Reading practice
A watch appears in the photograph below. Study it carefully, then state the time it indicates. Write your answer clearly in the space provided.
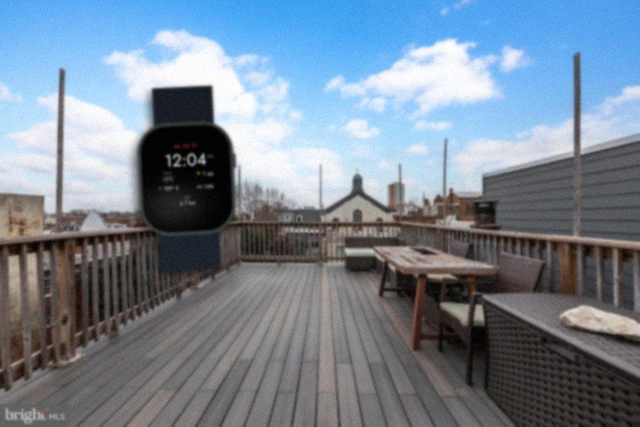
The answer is 12:04
